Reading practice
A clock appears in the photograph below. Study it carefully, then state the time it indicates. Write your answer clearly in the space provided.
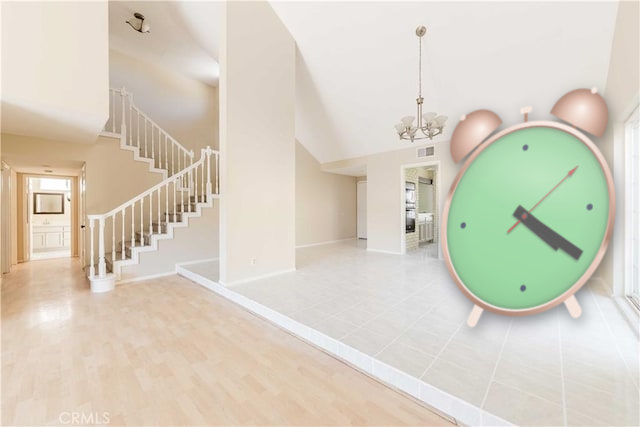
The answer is 4:21:09
